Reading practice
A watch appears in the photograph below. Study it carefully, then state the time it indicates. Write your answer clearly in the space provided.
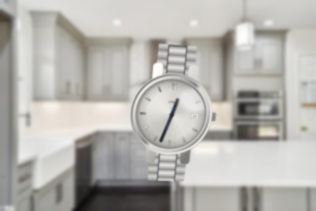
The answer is 12:33
